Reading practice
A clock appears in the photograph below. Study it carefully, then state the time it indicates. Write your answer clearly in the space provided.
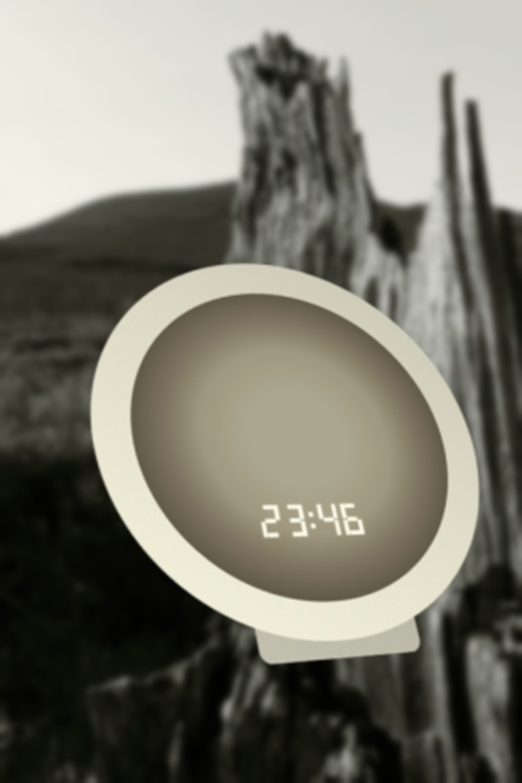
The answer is 23:46
